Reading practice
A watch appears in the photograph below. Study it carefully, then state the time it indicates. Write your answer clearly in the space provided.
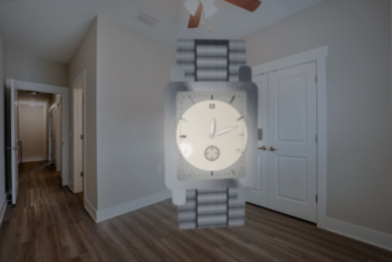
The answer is 12:12
